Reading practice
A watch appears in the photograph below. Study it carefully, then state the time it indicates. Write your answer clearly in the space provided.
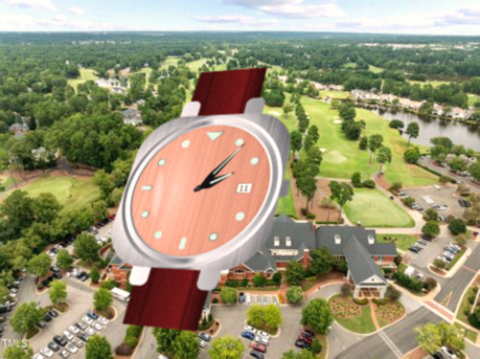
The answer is 2:06
